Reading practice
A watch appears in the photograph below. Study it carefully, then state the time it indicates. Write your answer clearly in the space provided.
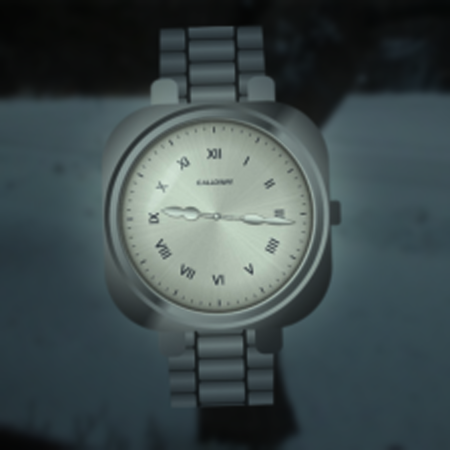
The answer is 9:16
